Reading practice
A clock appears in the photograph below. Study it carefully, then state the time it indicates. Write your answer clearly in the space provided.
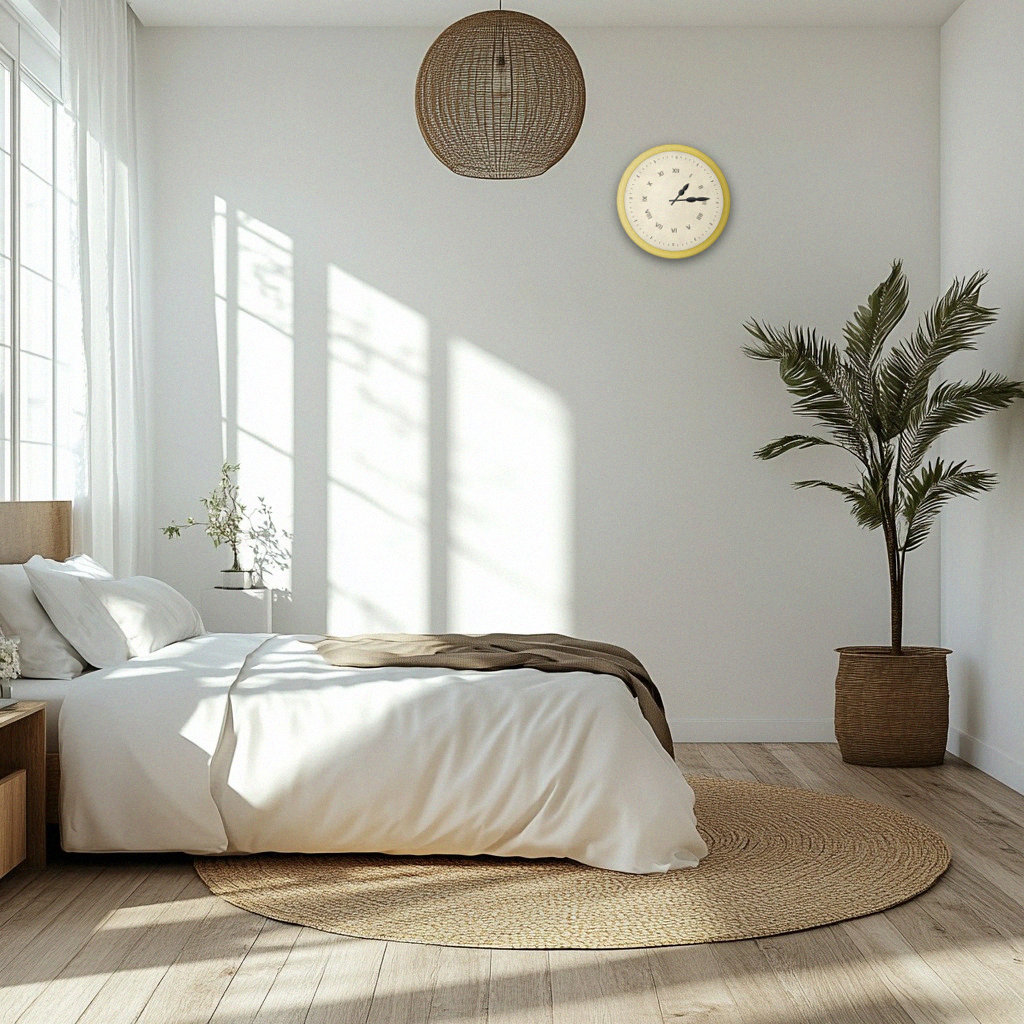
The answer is 1:14
